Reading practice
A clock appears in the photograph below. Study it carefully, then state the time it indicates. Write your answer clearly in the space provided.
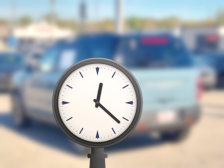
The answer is 12:22
